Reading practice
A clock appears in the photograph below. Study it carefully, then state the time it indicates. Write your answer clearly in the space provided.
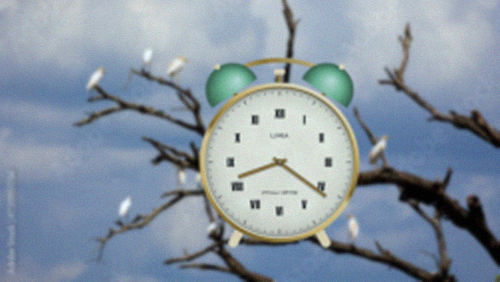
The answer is 8:21
